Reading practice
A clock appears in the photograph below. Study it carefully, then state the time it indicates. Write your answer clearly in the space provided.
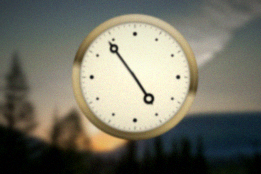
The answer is 4:54
